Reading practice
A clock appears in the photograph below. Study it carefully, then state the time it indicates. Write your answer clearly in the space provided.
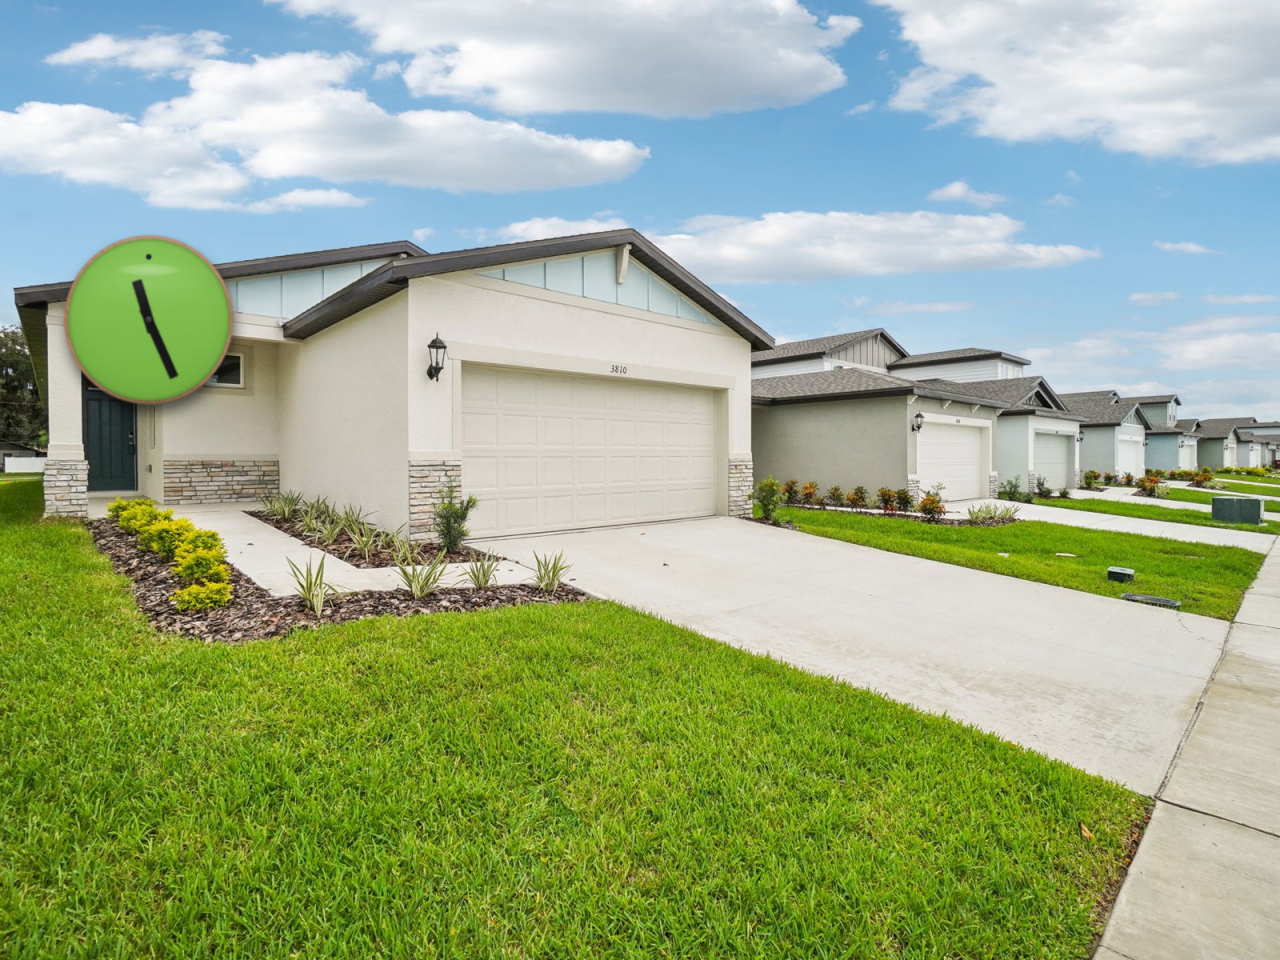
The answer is 11:26
